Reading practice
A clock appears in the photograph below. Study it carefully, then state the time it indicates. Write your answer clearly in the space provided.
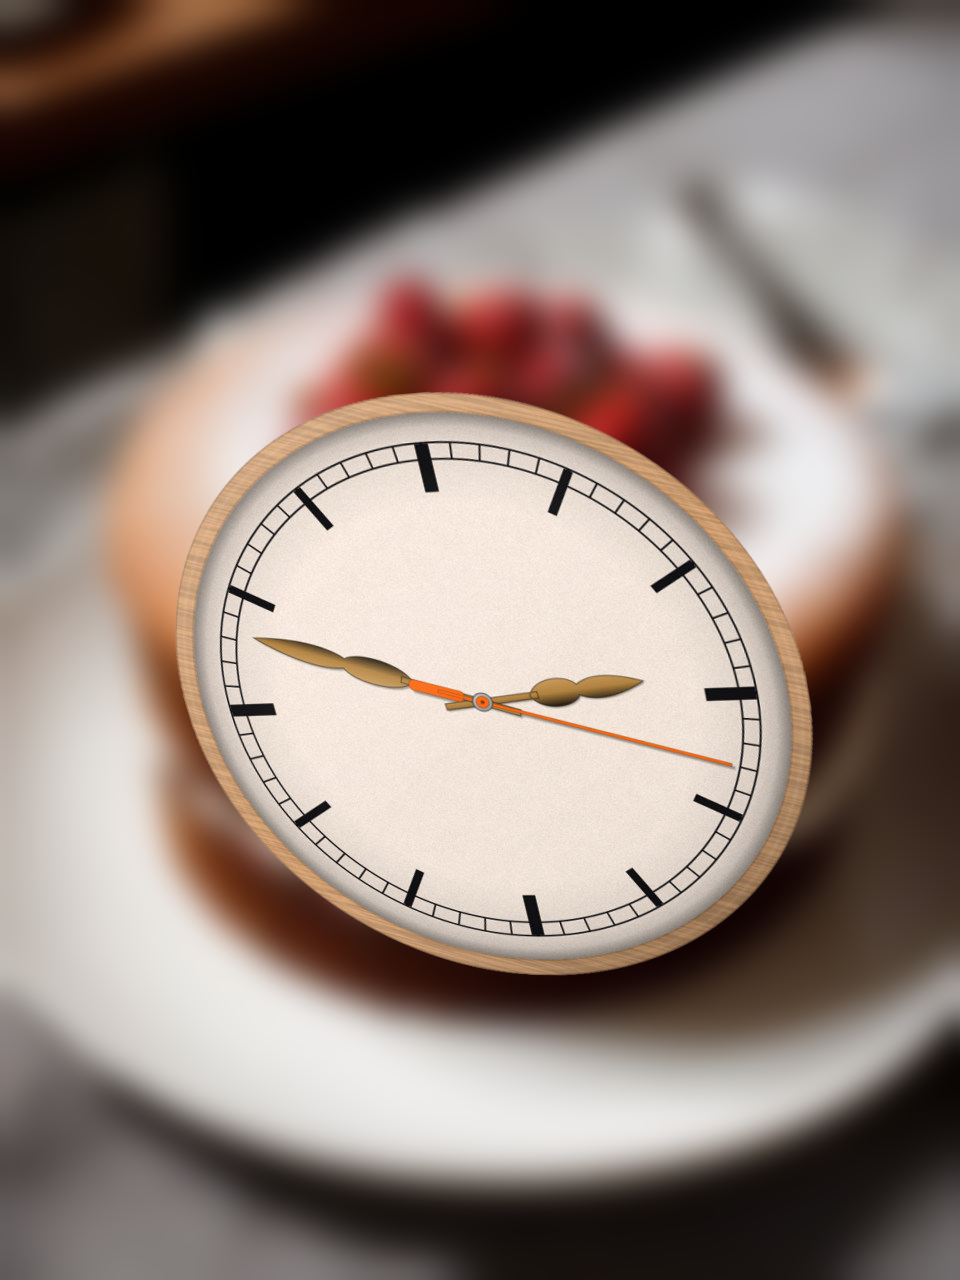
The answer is 2:48:18
